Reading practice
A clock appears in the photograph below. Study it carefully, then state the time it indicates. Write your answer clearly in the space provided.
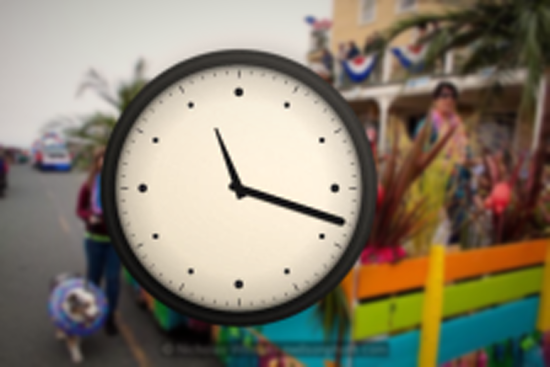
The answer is 11:18
